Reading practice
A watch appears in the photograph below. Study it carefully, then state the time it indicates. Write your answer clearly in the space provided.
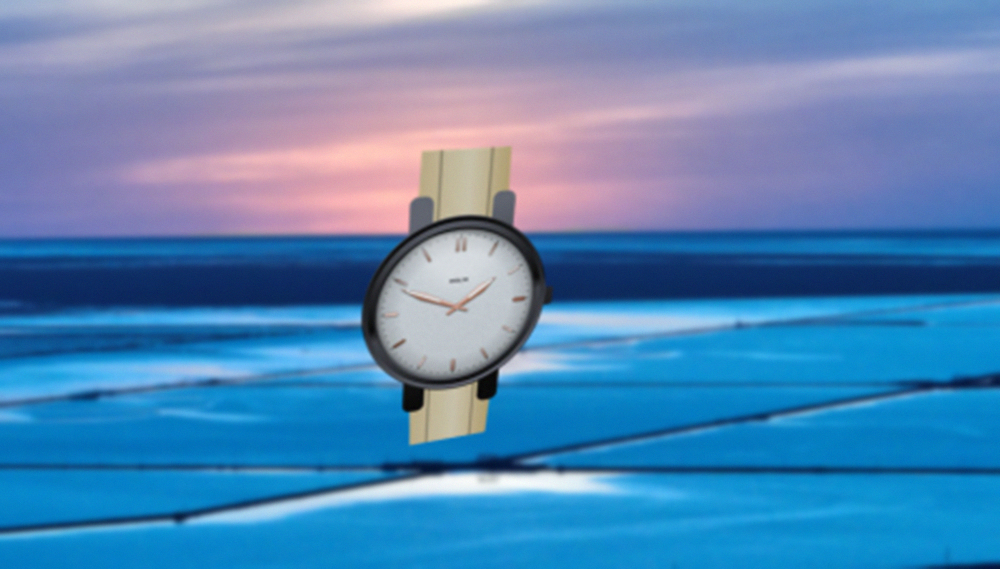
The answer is 1:49
